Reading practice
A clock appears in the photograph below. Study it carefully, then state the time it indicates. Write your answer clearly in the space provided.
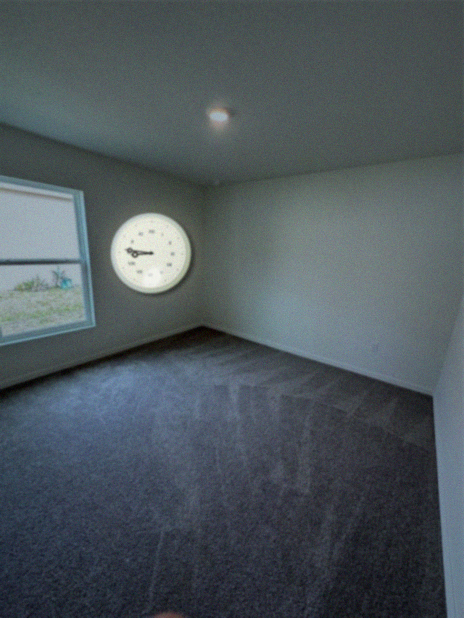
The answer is 8:46
